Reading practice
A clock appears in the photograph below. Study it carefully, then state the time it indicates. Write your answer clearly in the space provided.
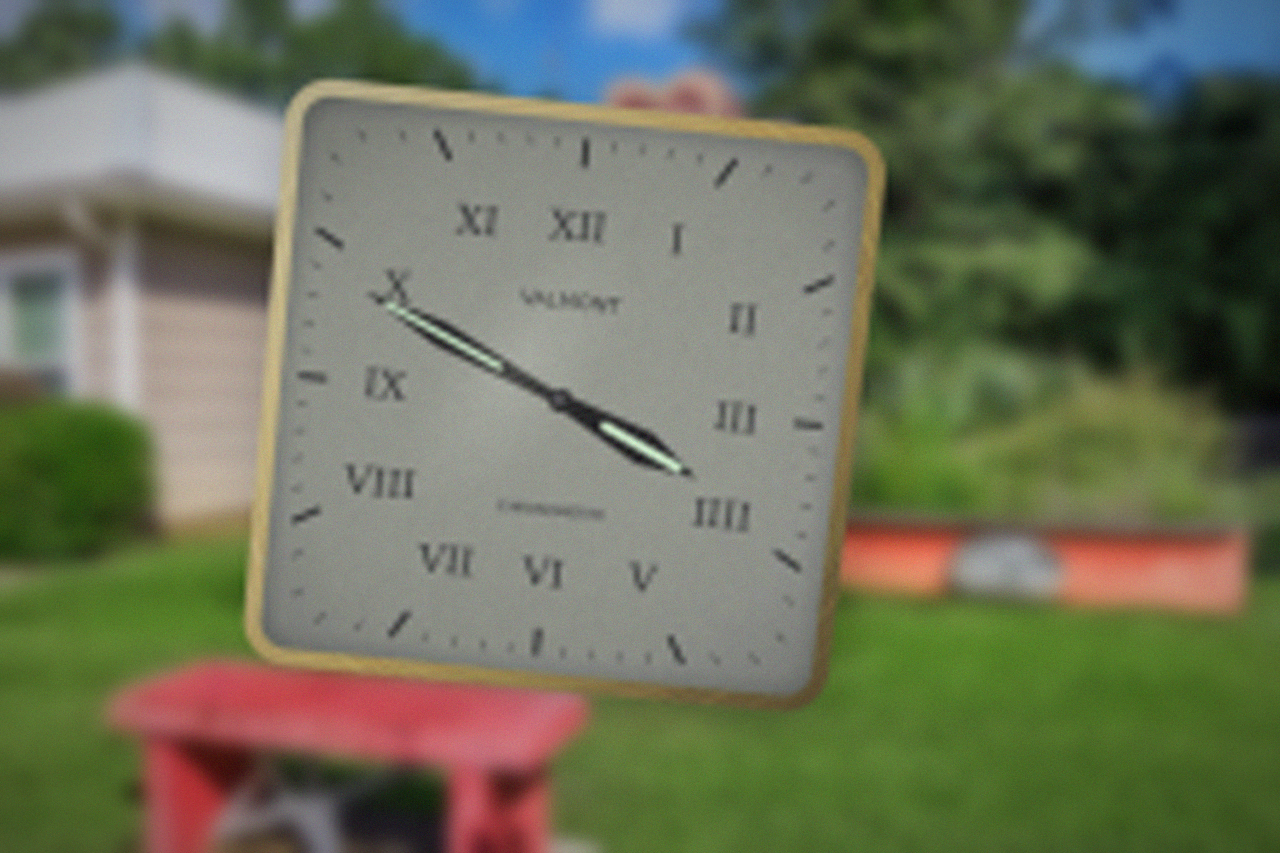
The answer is 3:49
